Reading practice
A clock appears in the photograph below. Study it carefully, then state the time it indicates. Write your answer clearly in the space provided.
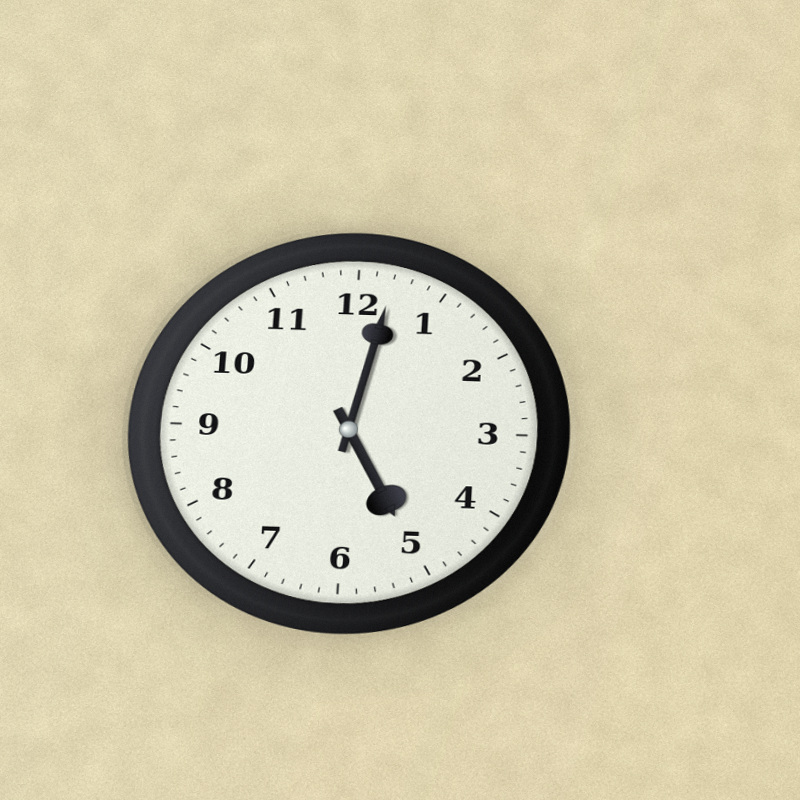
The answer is 5:02
